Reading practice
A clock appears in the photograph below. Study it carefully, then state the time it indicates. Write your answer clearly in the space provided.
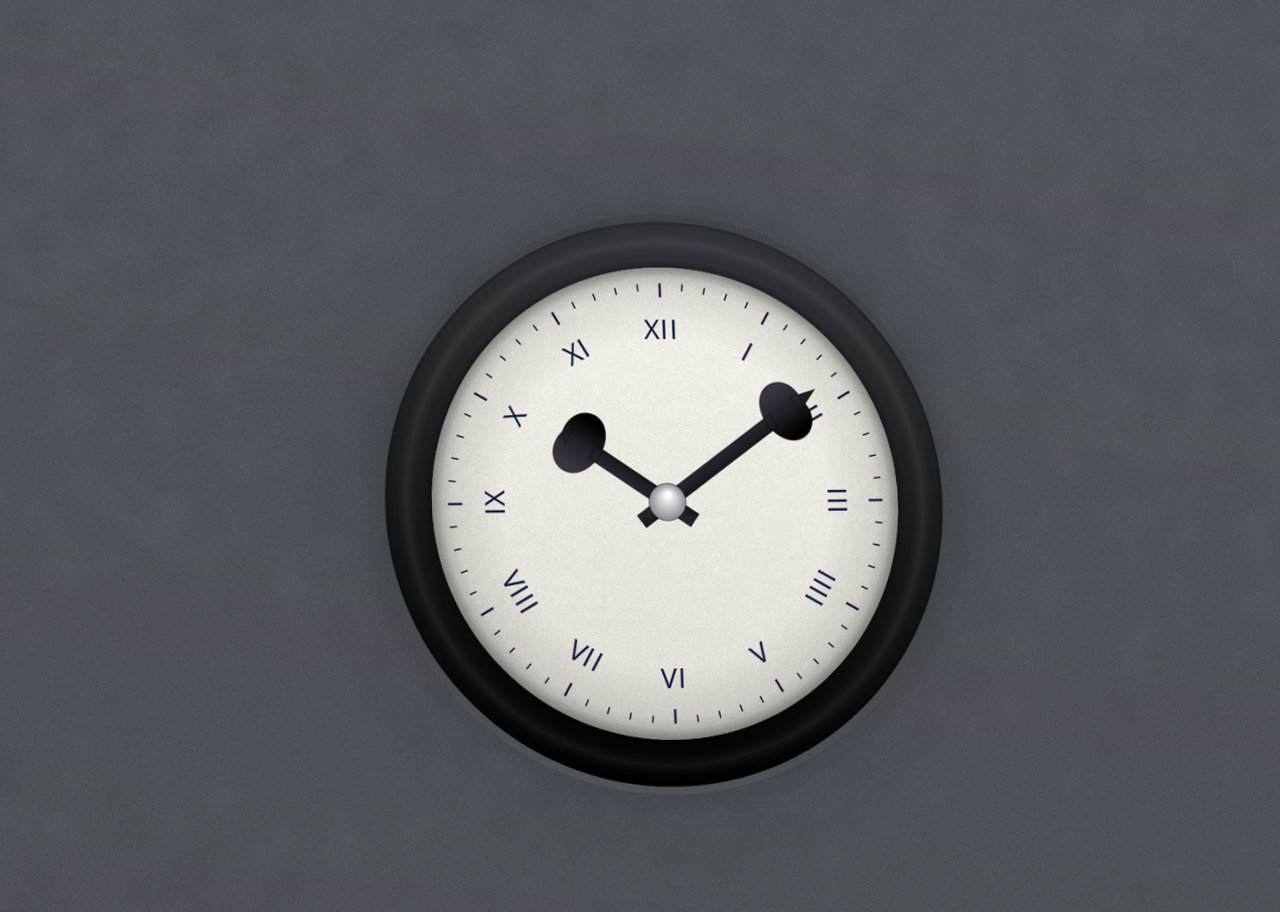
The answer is 10:09
